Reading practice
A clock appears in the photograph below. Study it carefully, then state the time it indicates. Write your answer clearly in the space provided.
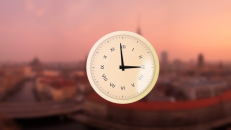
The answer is 2:59
